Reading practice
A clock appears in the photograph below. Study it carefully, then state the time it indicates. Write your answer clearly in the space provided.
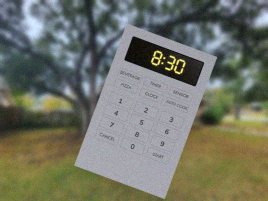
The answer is 8:30
